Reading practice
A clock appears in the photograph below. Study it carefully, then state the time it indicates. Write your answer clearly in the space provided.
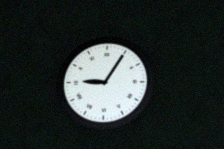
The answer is 9:05
